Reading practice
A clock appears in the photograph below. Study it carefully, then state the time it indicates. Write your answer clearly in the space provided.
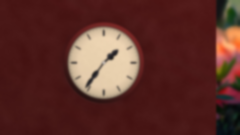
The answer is 1:36
